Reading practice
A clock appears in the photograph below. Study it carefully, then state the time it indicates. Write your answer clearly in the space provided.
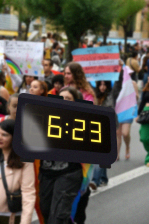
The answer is 6:23
